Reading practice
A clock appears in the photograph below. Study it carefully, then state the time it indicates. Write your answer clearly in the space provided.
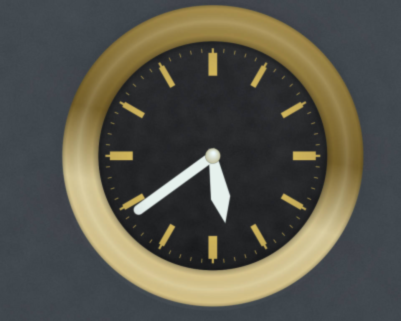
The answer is 5:39
